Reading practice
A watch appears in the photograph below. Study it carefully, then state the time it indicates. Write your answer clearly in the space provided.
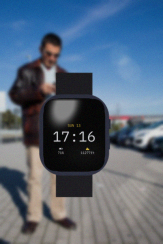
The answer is 17:16
